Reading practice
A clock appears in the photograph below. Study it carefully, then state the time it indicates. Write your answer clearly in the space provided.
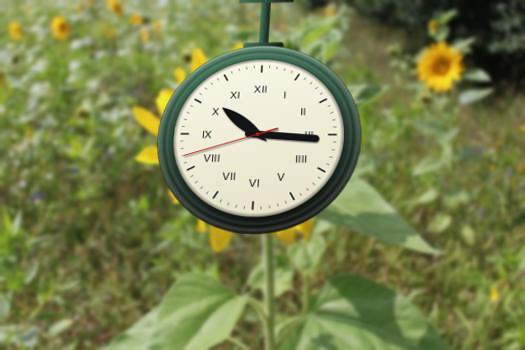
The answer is 10:15:42
